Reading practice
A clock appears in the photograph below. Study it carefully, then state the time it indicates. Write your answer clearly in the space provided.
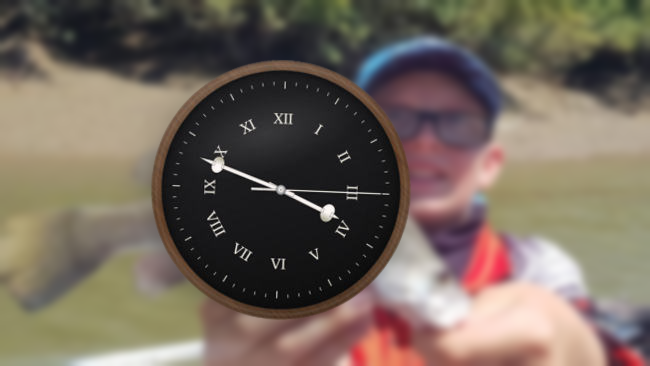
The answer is 3:48:15
